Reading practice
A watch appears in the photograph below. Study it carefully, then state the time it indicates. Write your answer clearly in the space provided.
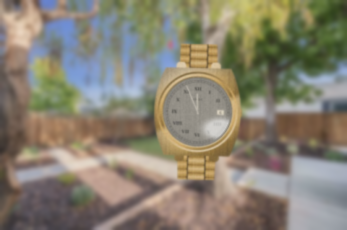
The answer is 11:56
